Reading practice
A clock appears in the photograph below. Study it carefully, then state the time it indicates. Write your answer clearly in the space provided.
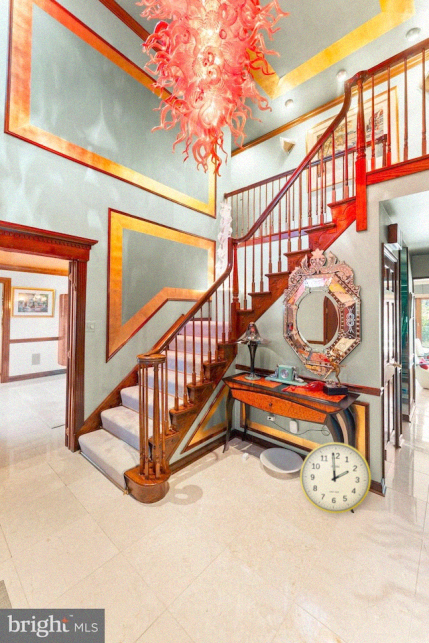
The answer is 1:59
